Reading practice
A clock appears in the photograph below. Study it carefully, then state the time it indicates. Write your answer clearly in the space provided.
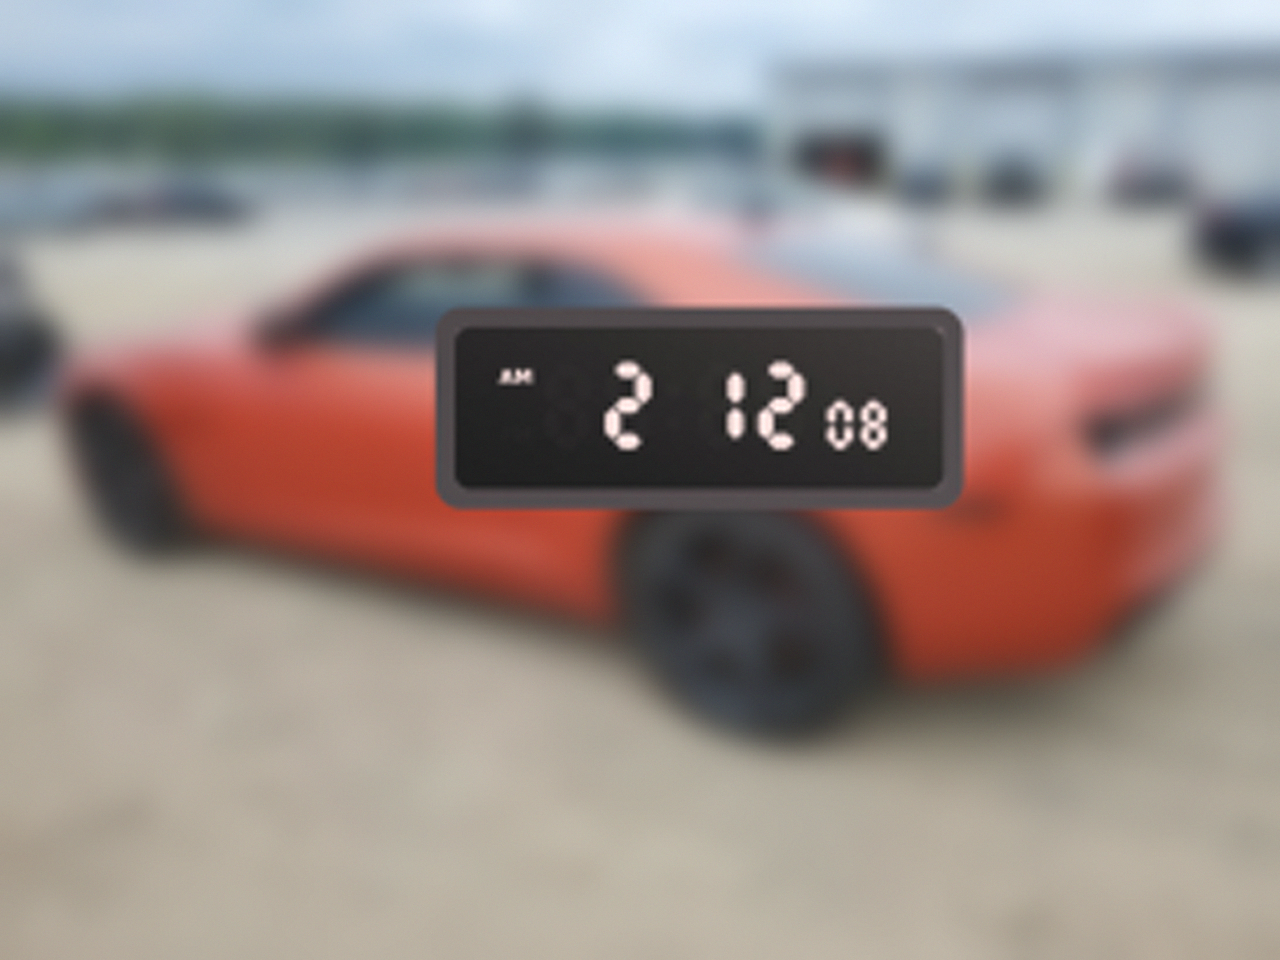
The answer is 2:12:08
